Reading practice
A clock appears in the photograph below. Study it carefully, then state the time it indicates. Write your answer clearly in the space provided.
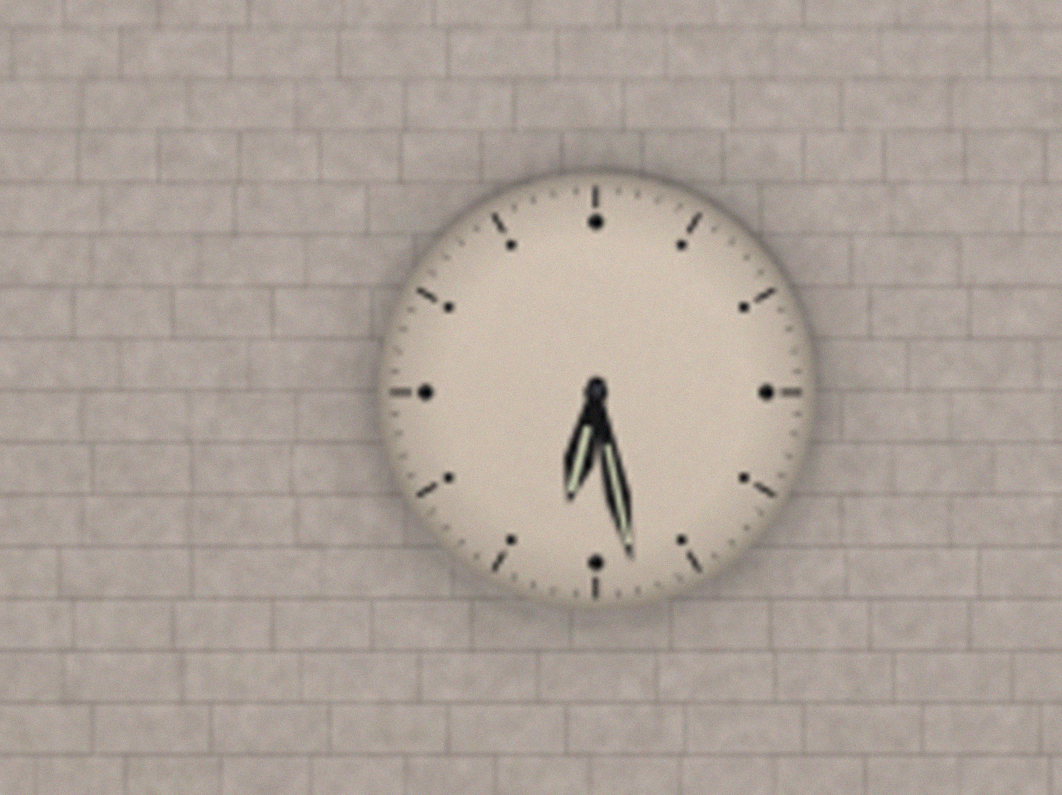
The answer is 6:28
